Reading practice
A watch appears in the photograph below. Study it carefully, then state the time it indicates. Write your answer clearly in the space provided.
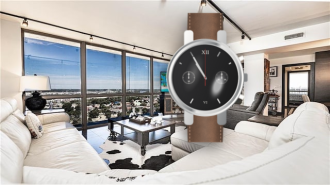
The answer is 10:55
